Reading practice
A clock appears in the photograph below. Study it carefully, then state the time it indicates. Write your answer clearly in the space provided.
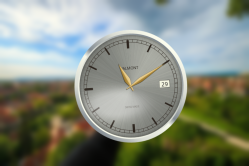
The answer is 11:10
